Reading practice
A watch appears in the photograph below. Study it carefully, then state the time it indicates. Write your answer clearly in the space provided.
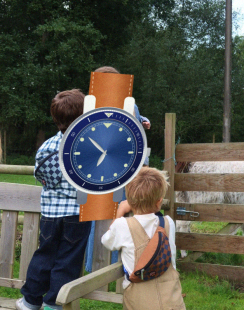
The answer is 6:52
